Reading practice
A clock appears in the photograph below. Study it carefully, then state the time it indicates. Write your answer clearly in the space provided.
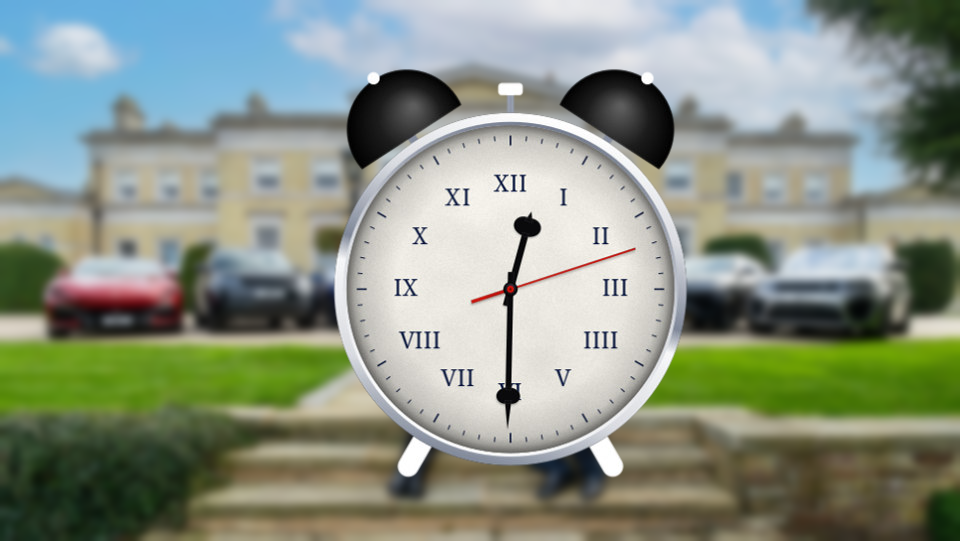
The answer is 12:30:12
